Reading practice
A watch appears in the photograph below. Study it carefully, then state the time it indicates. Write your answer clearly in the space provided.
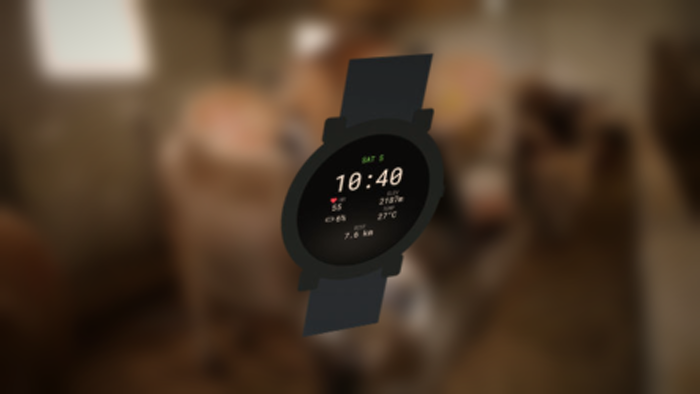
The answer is 10:40
